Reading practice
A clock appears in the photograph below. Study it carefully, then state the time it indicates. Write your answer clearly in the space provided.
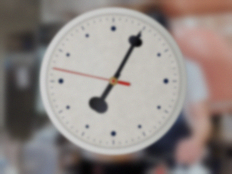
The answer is 7:04:47
